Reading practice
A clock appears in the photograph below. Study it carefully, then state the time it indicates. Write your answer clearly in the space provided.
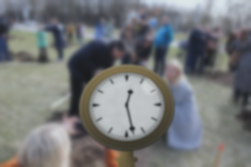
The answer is 12:28
